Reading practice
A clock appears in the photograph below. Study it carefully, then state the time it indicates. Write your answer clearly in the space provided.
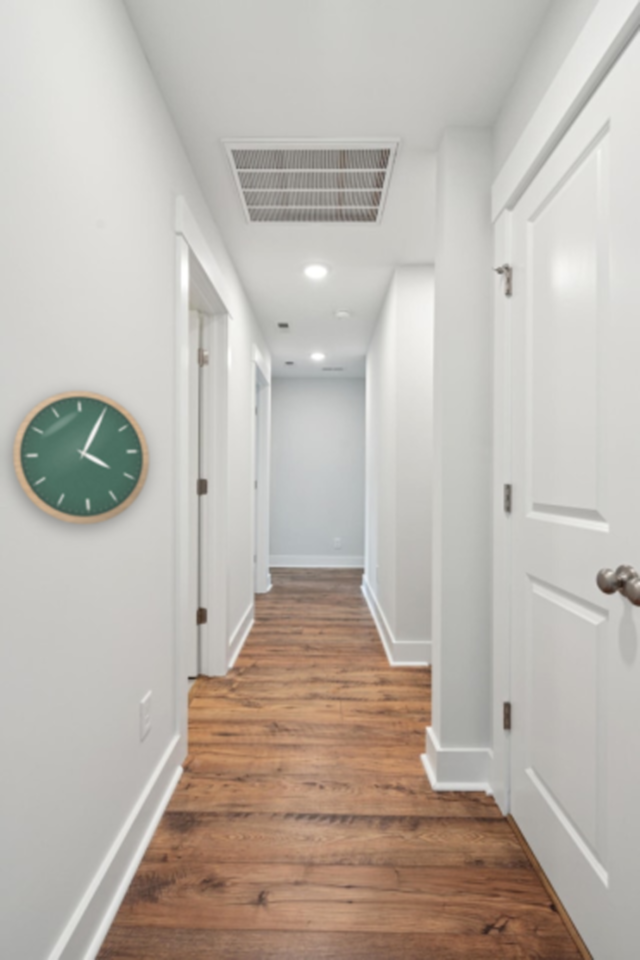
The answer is 4:05
